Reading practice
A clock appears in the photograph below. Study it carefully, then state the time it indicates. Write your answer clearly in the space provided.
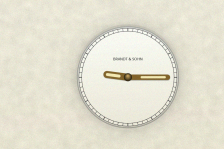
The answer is 9:15
